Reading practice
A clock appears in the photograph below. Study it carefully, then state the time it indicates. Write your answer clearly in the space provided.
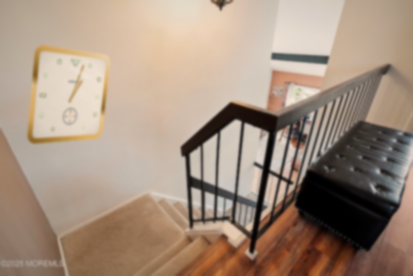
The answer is 1:03
